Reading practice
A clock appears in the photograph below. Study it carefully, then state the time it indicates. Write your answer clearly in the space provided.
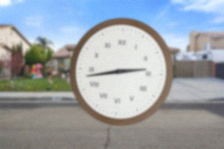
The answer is 2:43
